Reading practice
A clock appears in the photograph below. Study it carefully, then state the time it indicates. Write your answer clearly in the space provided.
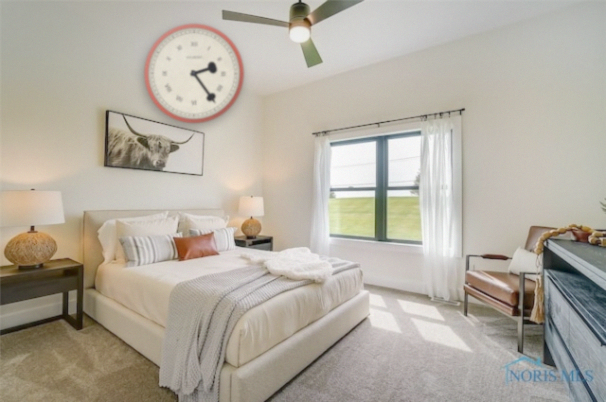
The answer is 2:24
